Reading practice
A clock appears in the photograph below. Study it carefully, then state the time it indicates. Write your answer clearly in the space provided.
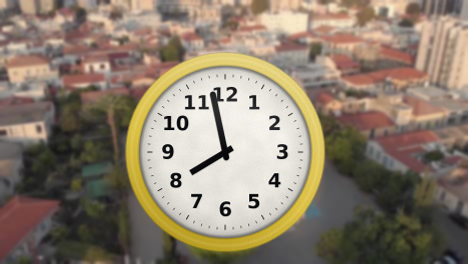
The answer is 7:58
